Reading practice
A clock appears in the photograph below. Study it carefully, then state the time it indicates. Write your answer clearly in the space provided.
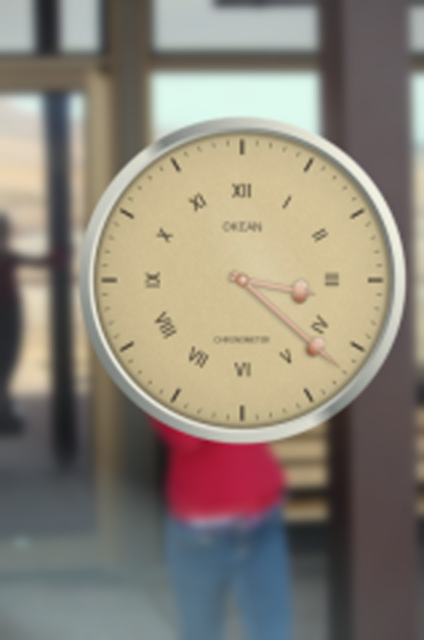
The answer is 3:22
